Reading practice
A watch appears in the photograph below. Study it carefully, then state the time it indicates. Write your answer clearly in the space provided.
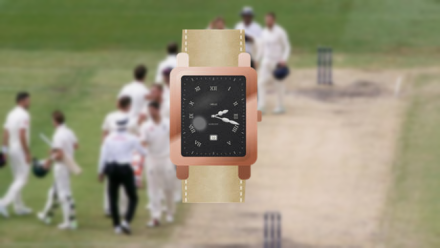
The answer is 2:18
